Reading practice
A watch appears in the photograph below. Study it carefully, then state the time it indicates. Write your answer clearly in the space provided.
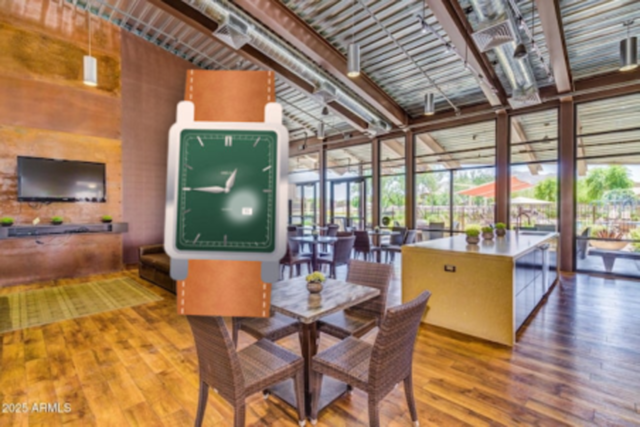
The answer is 12:45
